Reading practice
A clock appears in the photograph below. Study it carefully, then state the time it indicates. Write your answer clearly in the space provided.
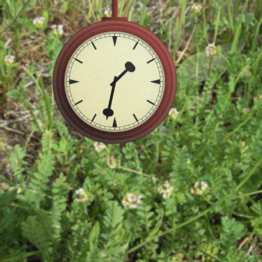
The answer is 1:32
